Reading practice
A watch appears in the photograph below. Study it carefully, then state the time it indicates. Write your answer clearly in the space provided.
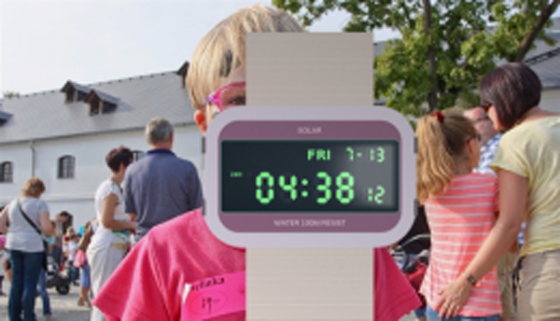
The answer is 4:38:12
